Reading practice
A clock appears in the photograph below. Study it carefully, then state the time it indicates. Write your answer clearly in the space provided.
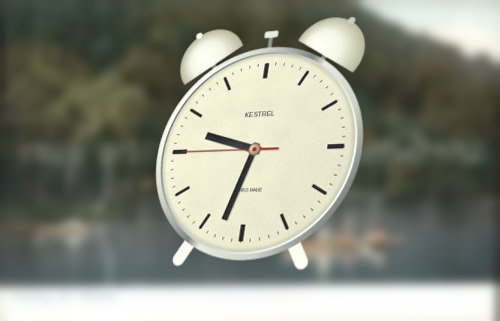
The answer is 9:32:45
